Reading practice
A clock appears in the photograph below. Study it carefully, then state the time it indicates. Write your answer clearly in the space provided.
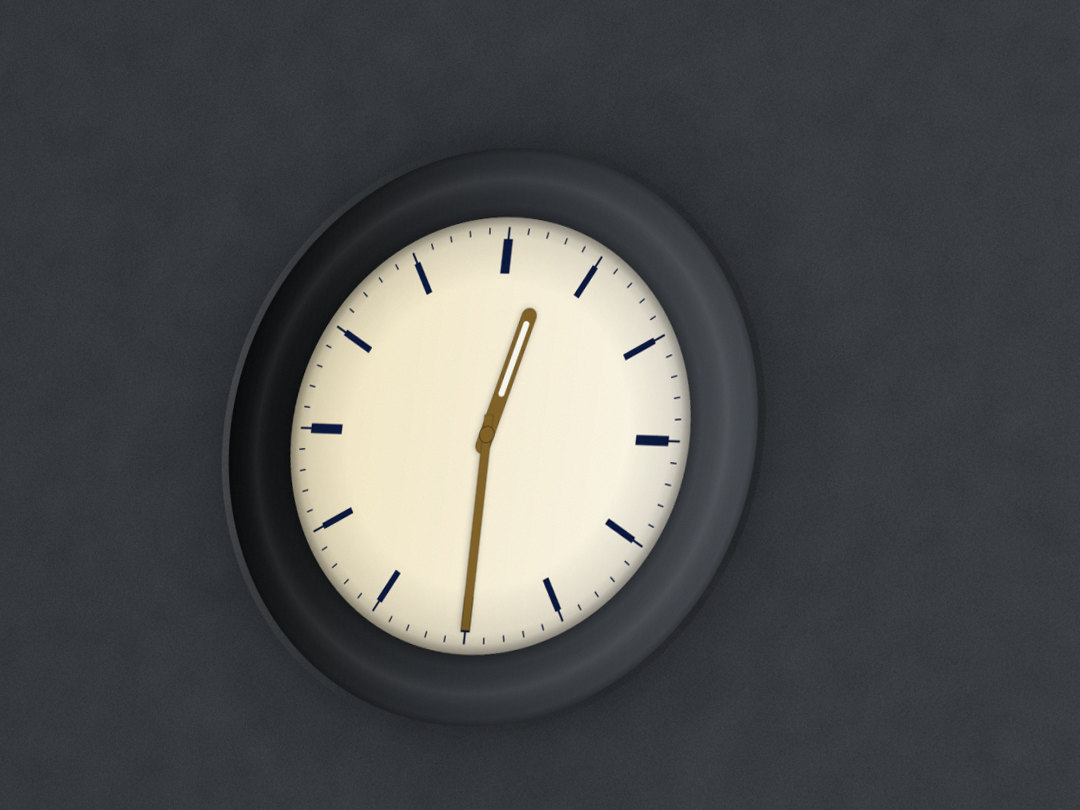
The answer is 12:30
